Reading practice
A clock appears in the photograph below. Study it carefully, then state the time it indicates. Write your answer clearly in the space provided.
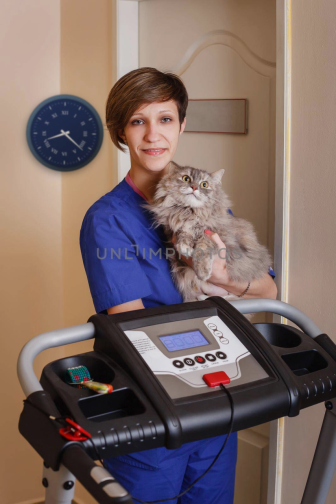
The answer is 8:22
